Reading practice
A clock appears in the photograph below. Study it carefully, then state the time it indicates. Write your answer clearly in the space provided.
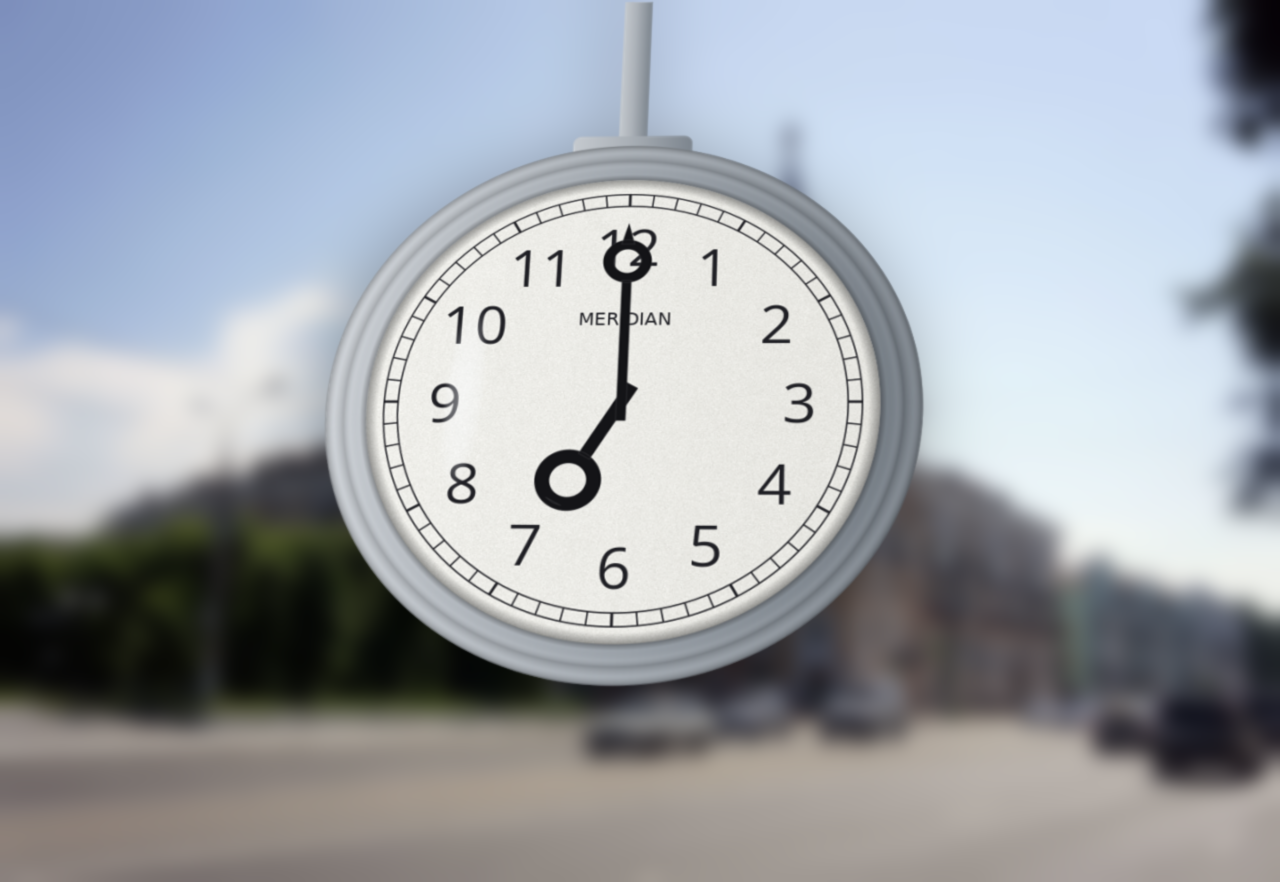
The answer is 7:00
